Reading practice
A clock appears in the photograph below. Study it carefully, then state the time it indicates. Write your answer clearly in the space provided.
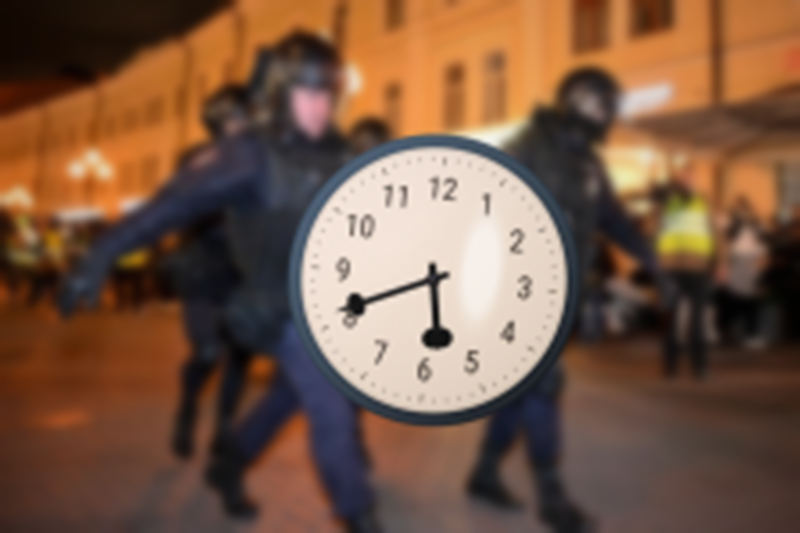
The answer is 5:41
